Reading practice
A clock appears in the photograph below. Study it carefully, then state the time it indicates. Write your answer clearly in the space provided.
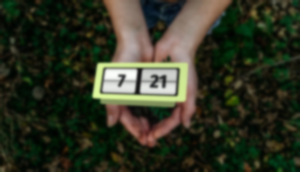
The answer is 7:21
